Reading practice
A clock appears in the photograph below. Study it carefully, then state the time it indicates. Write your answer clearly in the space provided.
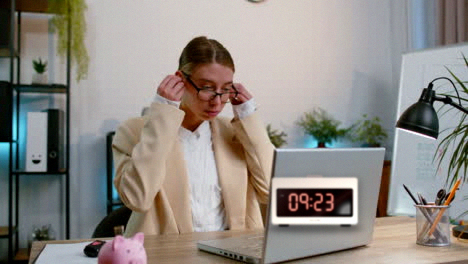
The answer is 9:23
